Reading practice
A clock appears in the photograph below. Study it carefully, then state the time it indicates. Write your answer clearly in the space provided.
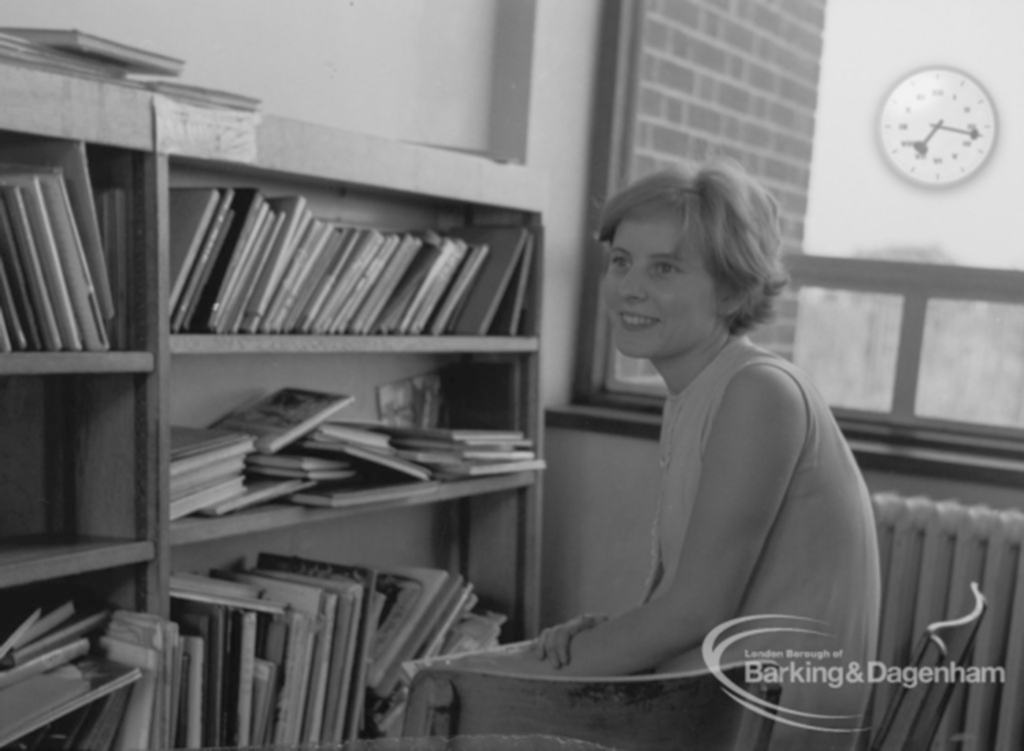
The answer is 7:17
